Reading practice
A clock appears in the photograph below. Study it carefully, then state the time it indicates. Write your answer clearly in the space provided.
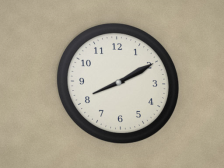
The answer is 8:10
